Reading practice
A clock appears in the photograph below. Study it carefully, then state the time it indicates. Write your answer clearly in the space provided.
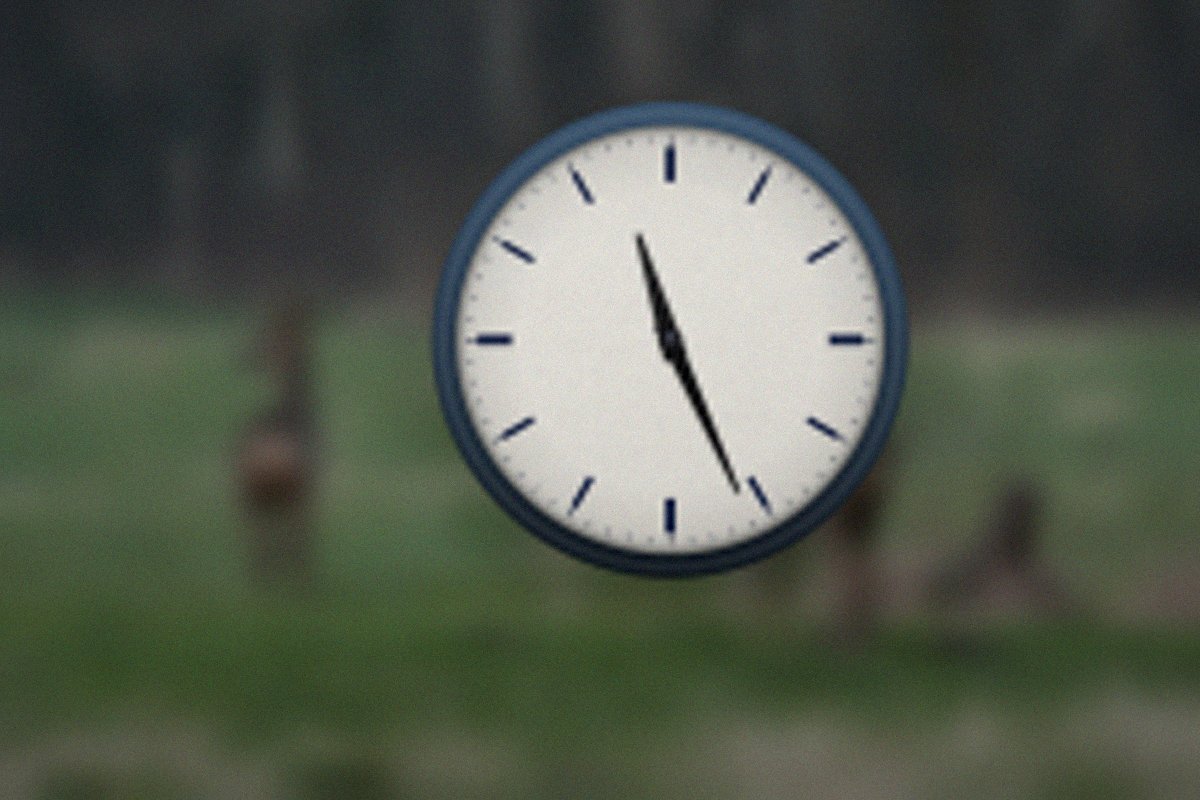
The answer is 11:26
